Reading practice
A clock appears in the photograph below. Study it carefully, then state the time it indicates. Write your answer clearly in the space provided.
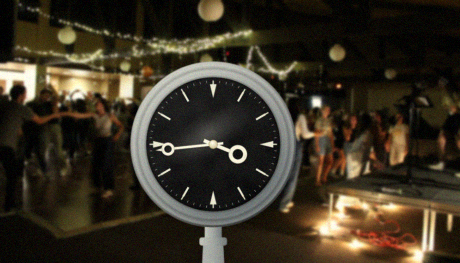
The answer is 3:44
